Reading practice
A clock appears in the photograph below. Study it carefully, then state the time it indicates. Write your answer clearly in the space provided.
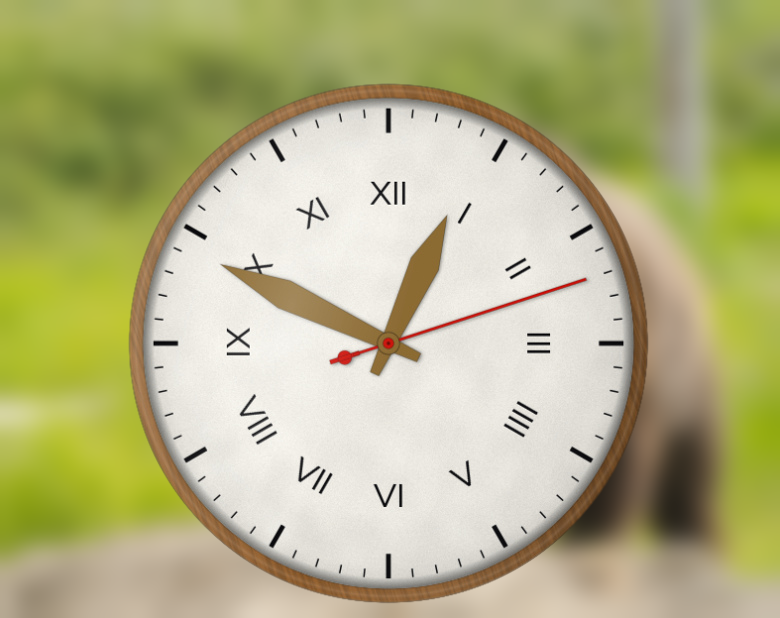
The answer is 12:49:12
